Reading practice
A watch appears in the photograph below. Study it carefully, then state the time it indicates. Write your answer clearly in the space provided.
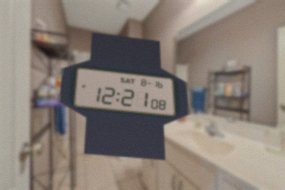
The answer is 12:21
